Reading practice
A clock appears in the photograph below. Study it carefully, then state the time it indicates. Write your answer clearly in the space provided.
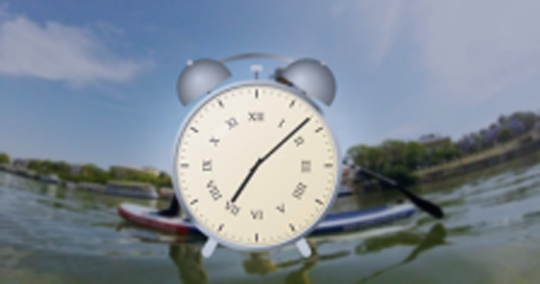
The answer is 7:08
